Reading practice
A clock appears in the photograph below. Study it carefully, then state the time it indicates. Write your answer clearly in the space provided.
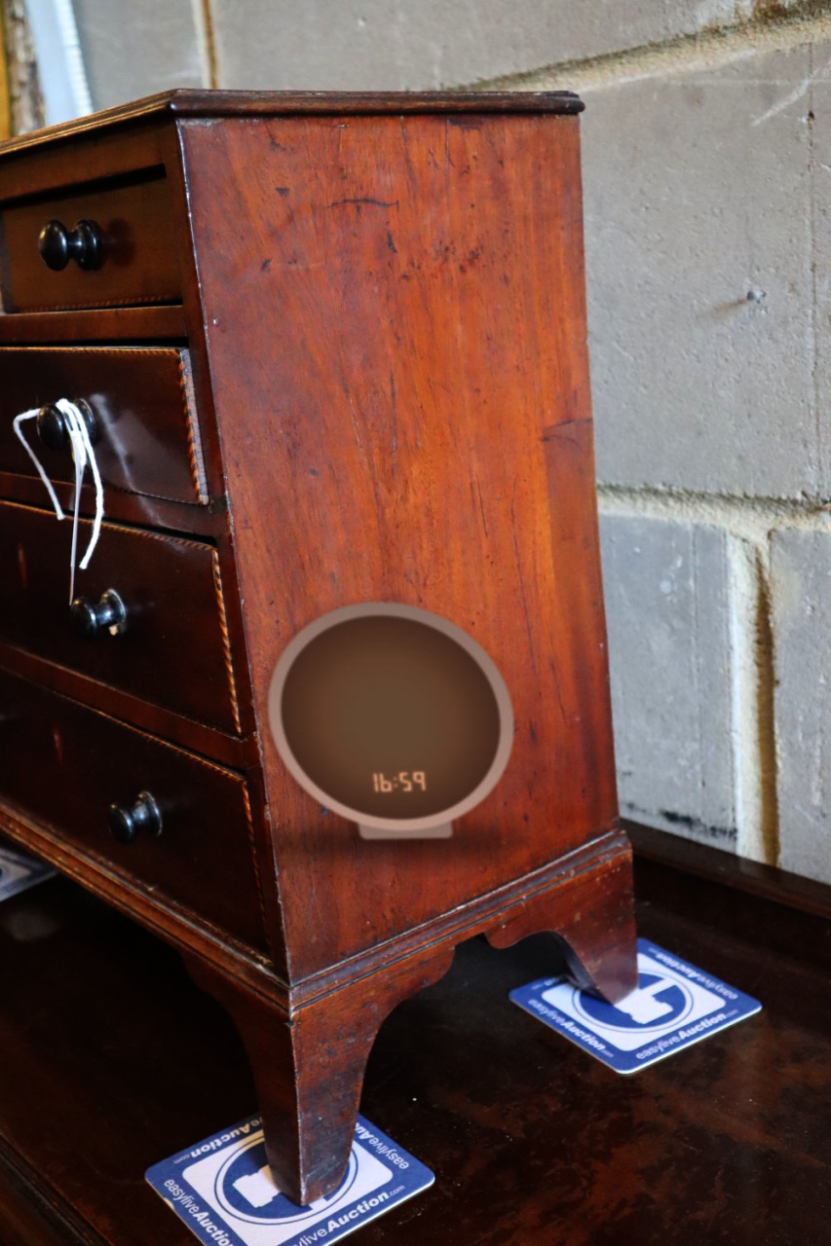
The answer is 16:59
